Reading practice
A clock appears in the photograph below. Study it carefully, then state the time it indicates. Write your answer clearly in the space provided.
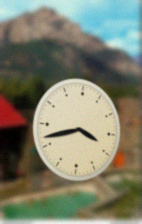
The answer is 3:42
